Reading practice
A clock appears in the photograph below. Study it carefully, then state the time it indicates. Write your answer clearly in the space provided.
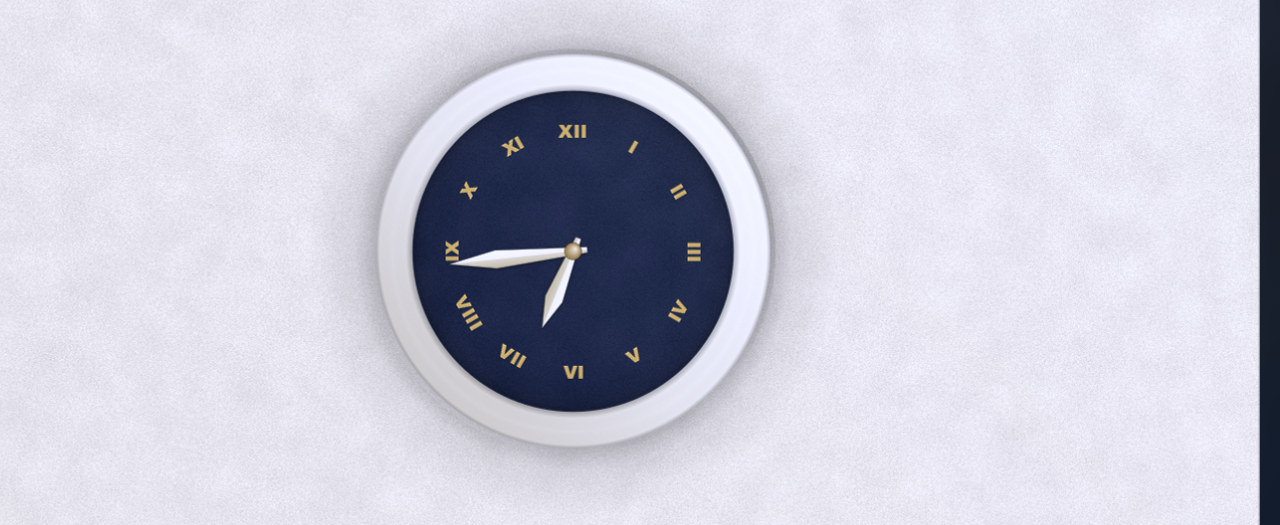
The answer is 6:44
